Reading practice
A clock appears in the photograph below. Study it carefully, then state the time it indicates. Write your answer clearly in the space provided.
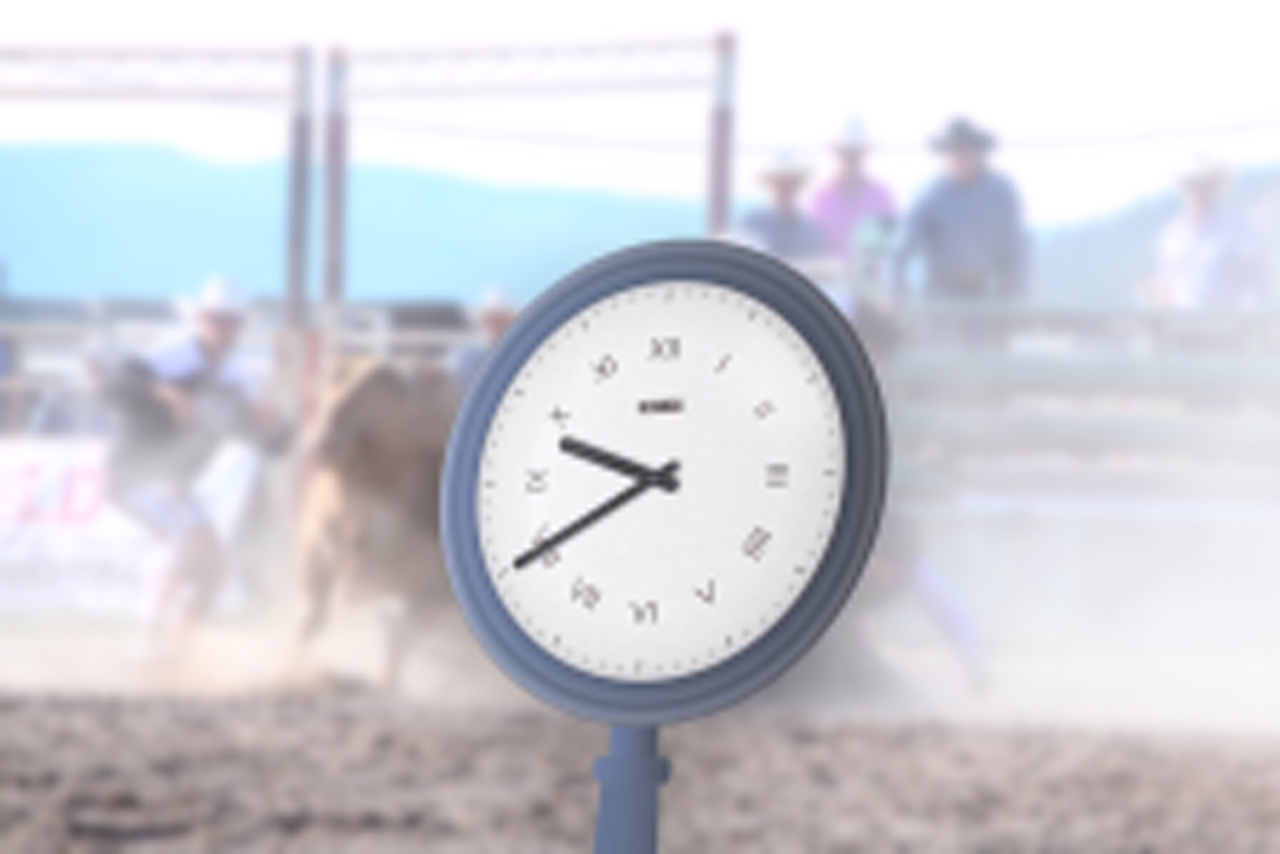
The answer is 9:40
